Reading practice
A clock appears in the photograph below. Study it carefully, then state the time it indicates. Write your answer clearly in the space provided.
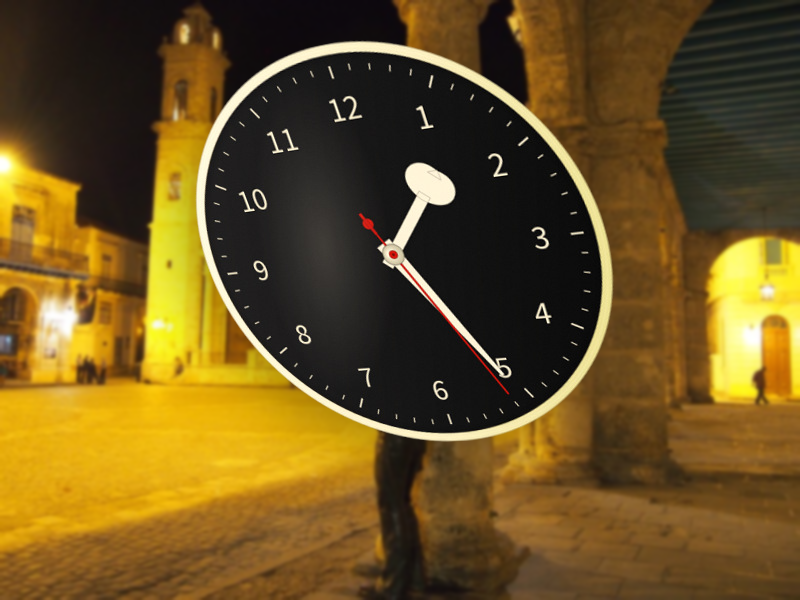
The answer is 1:25:26
